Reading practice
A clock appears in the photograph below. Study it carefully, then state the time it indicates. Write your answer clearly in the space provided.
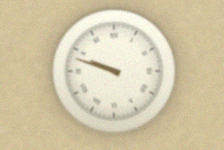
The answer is 9:48
